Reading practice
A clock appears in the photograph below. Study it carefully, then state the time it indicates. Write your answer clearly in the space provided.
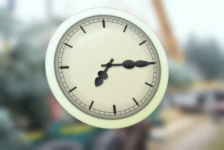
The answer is 7:15
